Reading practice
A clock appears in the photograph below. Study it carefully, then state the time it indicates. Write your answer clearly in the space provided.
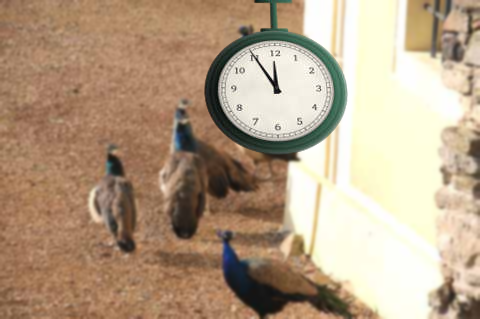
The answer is 11:55
